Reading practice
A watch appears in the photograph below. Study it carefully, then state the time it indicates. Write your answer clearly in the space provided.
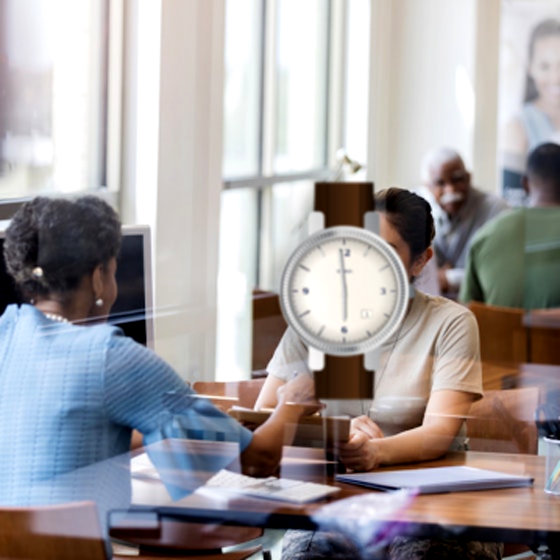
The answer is 5:59
